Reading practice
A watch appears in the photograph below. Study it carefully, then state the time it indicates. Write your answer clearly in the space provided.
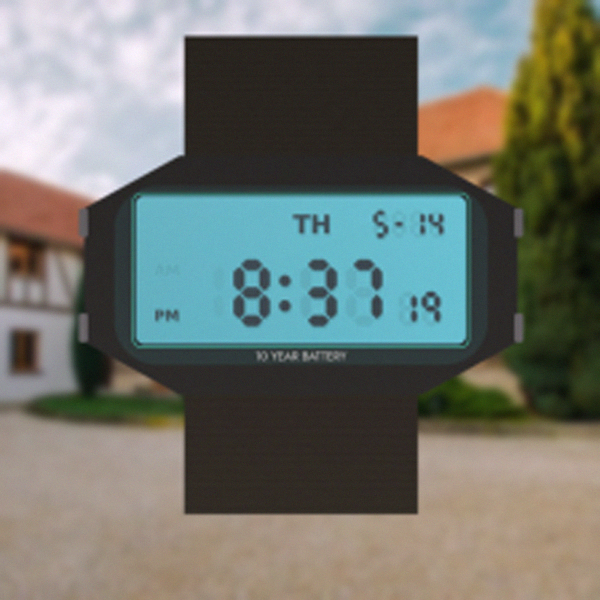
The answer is 8:37:19
